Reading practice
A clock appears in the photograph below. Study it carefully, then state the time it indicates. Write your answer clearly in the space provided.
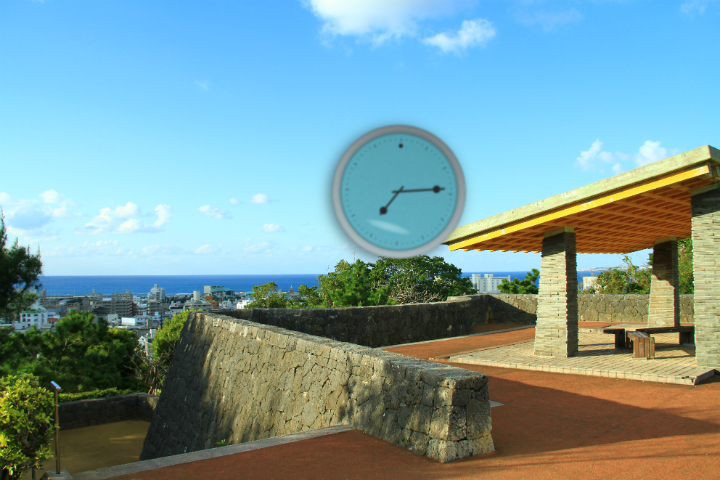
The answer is 7:14
